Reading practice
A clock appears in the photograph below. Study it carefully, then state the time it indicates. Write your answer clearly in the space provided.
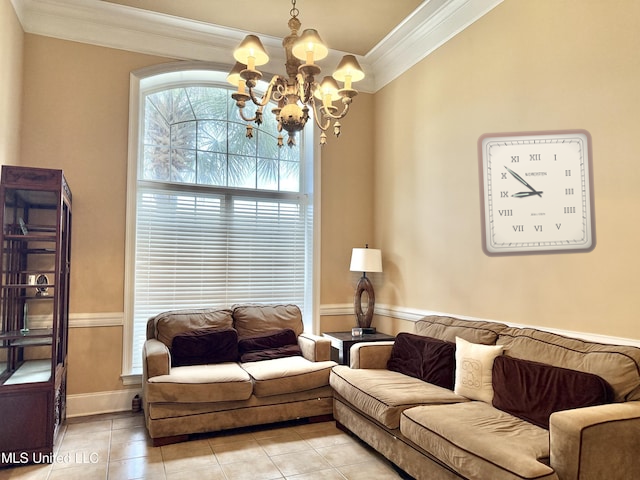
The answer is 8:52
